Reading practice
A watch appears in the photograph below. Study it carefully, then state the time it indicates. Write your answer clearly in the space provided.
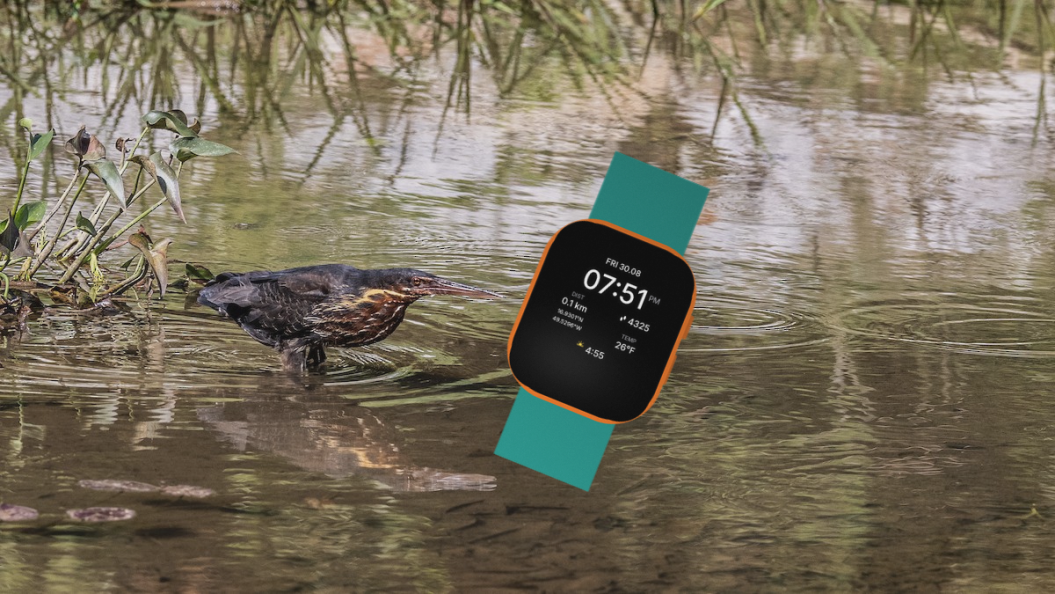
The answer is 7:51
